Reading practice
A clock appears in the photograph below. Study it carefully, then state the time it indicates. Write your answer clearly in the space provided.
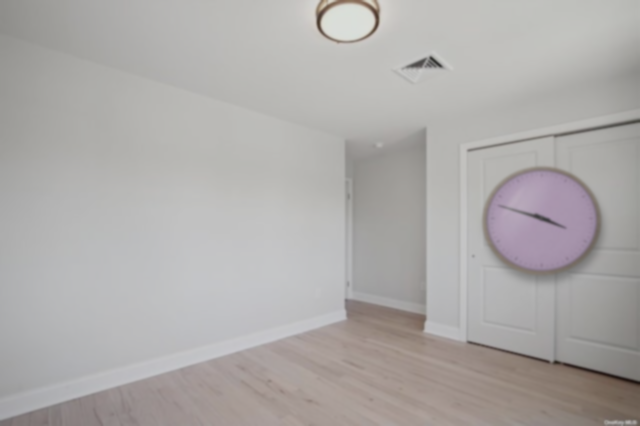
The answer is 3:48
